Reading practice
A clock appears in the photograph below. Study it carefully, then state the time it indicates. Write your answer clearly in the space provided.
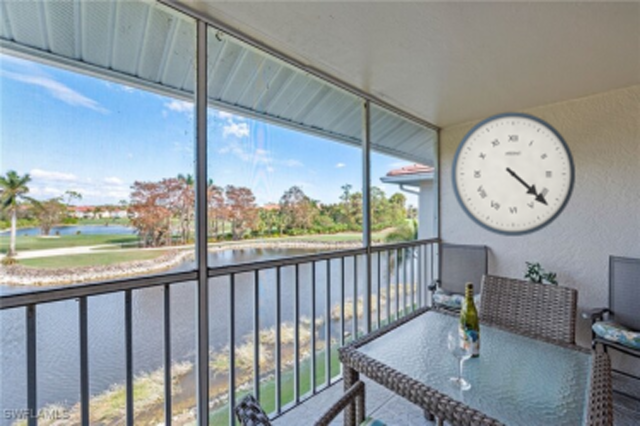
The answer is 4:22
